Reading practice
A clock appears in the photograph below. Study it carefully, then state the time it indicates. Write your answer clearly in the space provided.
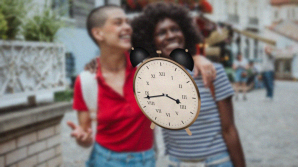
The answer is 3:43
